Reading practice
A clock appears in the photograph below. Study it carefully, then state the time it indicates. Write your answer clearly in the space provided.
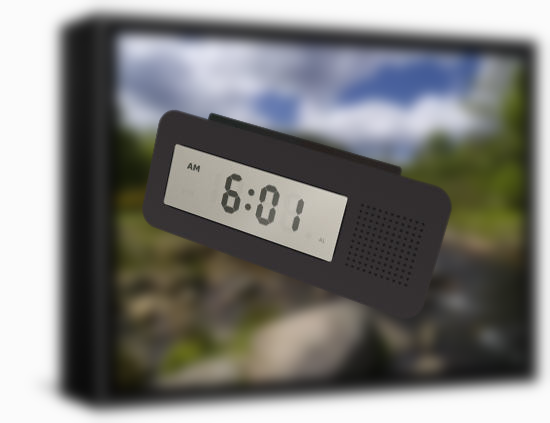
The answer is 6:01
